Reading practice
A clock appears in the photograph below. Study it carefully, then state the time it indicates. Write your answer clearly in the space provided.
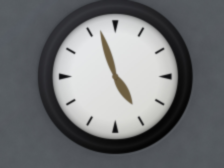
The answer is 4:57
